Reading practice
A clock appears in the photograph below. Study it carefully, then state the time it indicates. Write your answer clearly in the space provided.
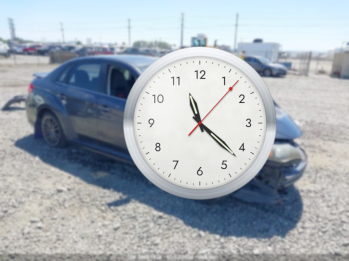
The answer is 11:22:07
